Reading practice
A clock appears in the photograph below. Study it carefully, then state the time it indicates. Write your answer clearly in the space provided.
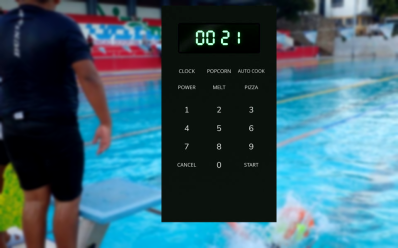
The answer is 0:21
